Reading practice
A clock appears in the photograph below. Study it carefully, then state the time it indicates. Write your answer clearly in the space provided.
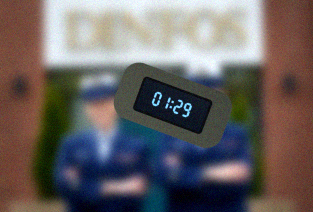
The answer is 1:29
